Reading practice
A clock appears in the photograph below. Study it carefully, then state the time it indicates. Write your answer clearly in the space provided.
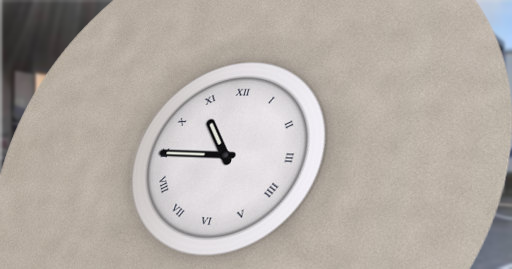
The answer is 10:45
